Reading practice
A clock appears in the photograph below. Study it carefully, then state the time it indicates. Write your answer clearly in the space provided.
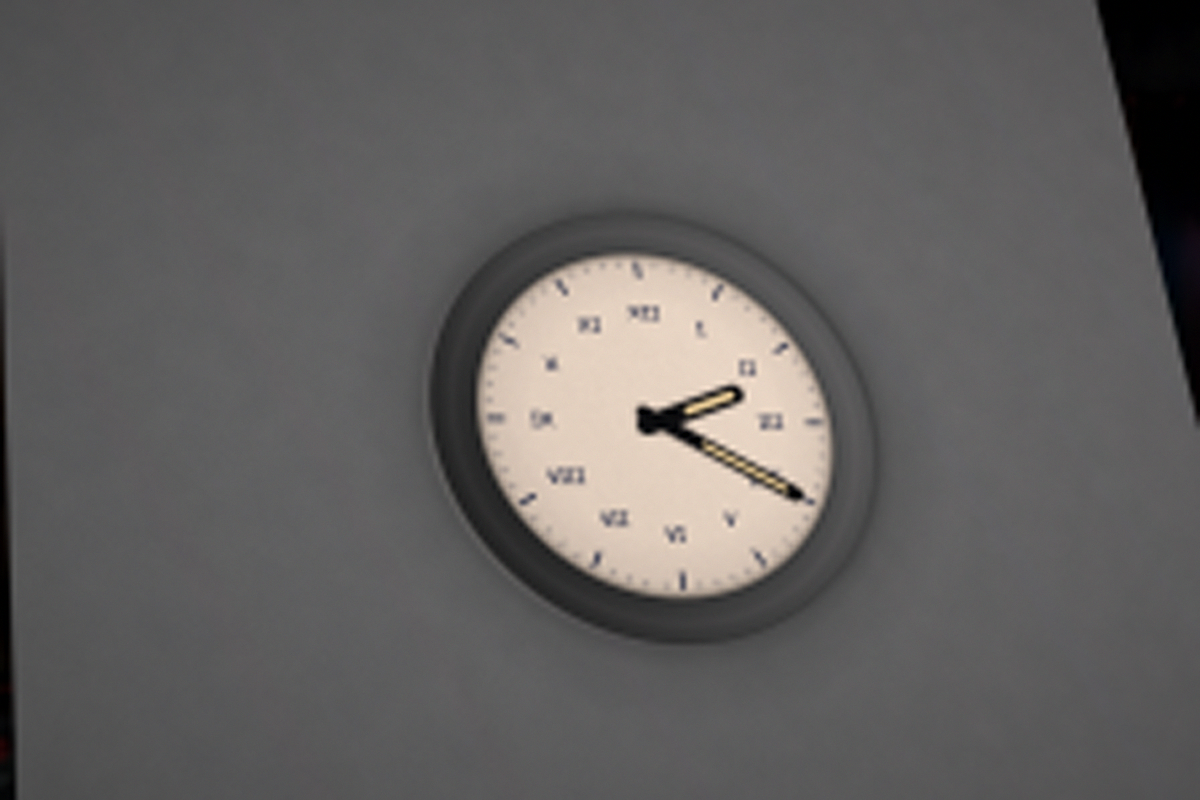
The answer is 2:20
